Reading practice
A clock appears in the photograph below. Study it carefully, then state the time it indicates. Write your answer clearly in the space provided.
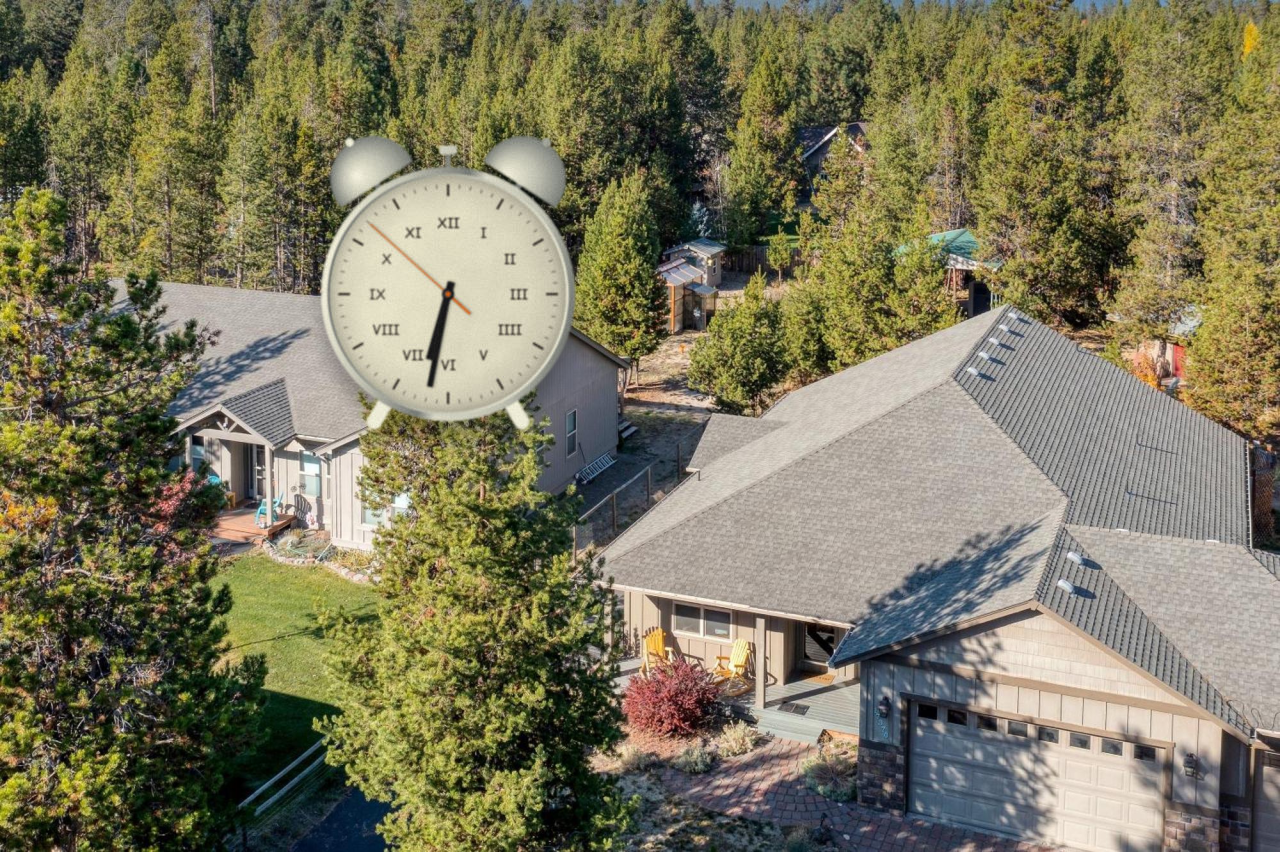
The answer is 6:31:52
